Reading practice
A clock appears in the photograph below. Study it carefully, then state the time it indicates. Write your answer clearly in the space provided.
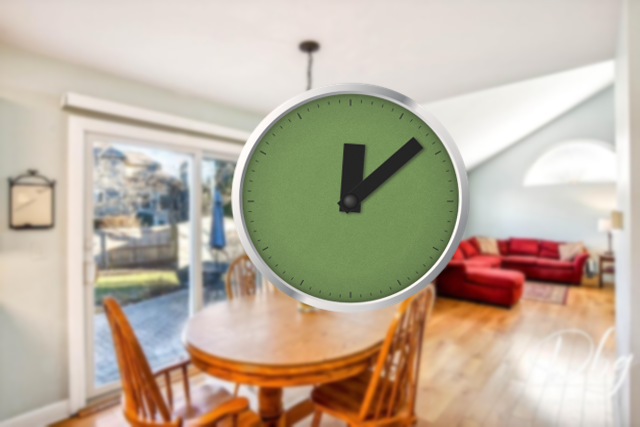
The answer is 12:08
